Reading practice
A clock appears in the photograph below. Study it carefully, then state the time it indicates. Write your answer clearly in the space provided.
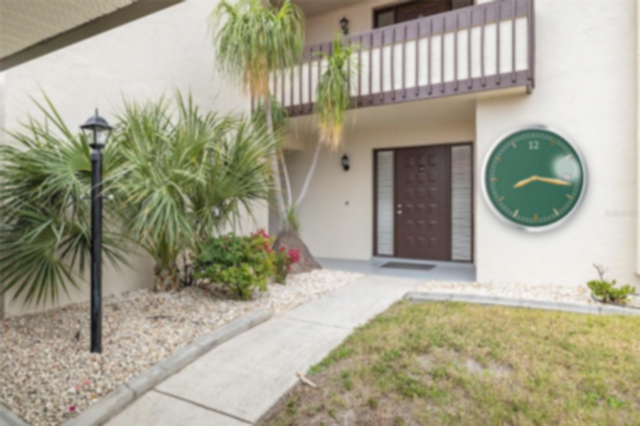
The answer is 8:17
